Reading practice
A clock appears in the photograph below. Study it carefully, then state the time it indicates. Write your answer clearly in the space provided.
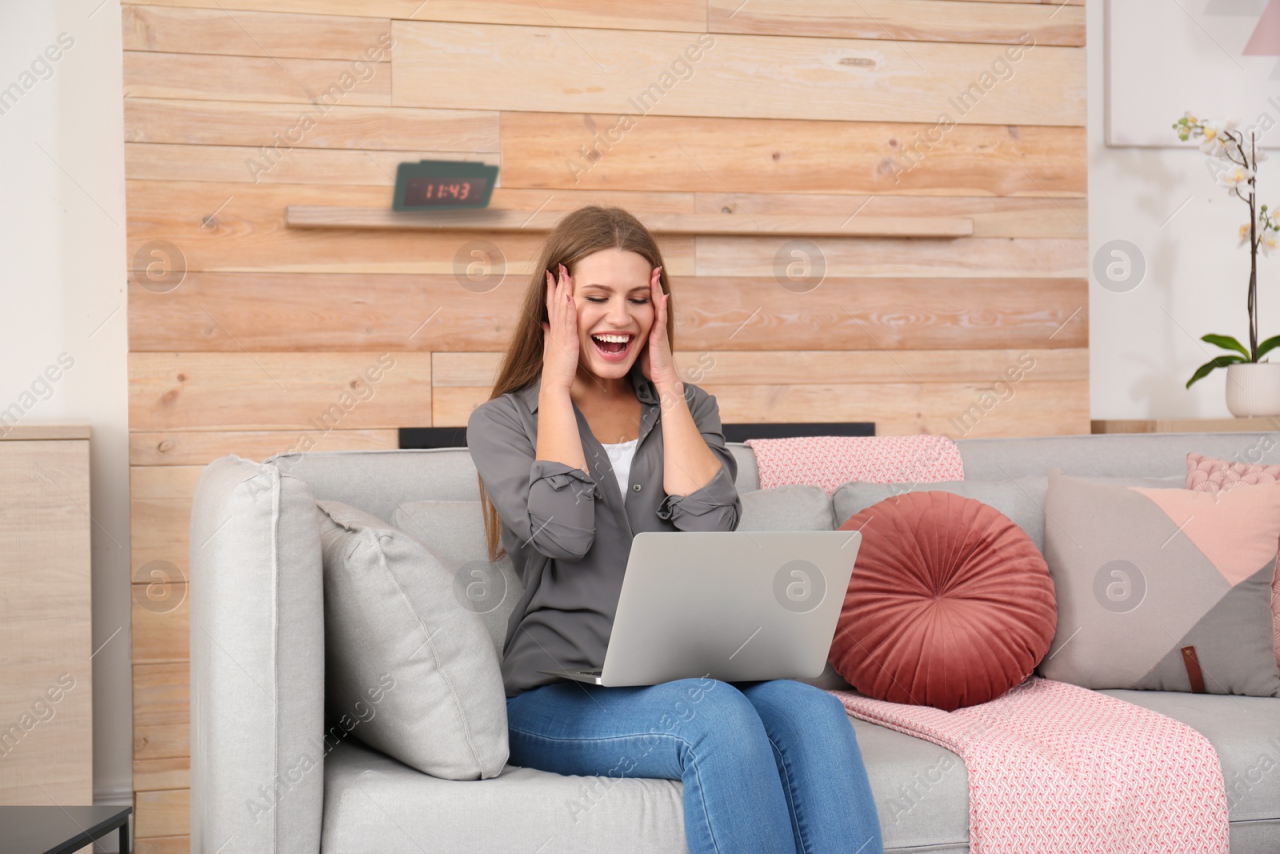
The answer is 11:43
